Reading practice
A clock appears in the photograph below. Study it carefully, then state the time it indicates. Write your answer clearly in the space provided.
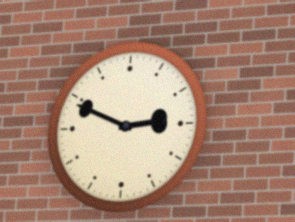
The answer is 2:49
